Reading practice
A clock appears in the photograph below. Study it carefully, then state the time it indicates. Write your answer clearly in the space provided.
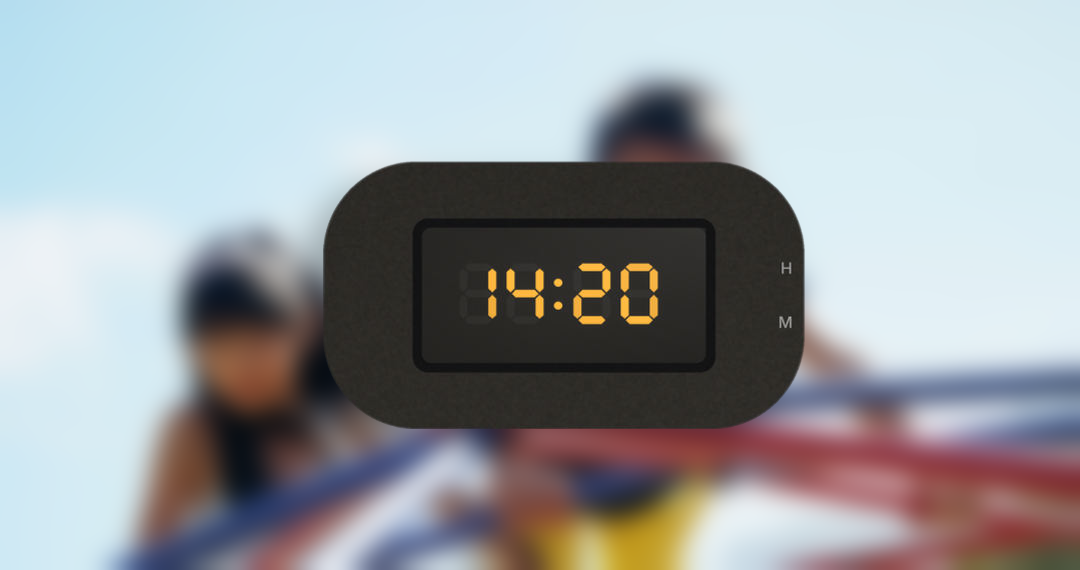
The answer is 14:20
